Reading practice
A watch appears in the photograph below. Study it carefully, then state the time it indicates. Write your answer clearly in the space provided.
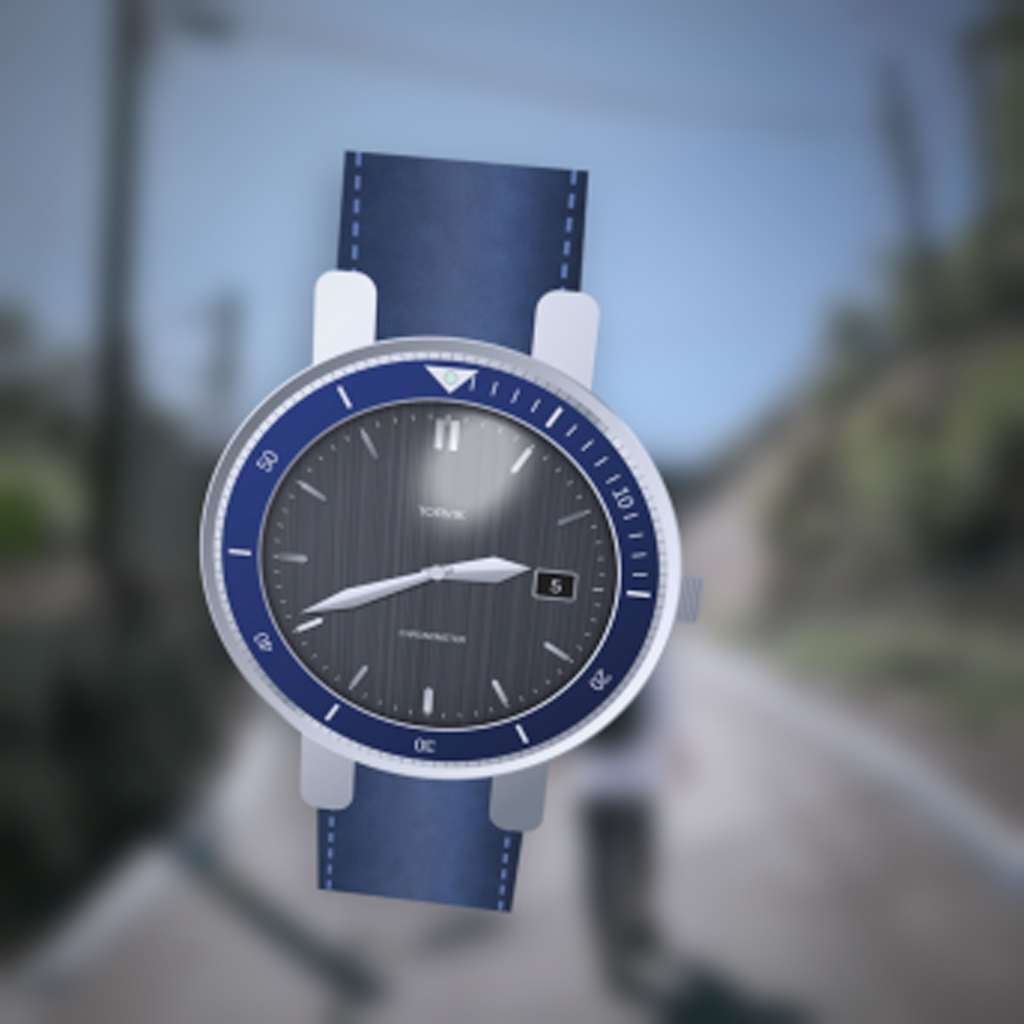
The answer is 2:41
